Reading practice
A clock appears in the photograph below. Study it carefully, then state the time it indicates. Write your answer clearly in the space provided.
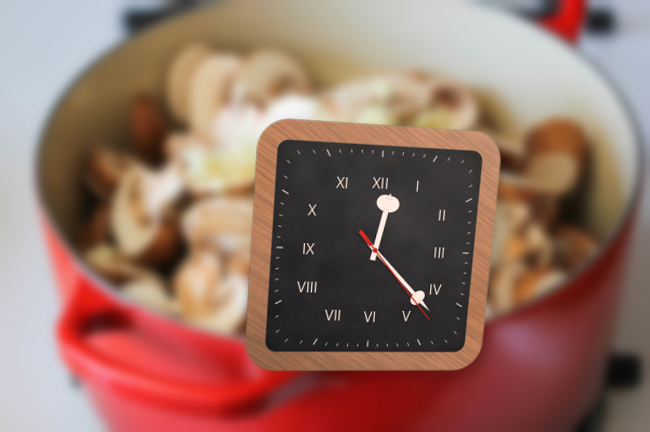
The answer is 12:22:23
